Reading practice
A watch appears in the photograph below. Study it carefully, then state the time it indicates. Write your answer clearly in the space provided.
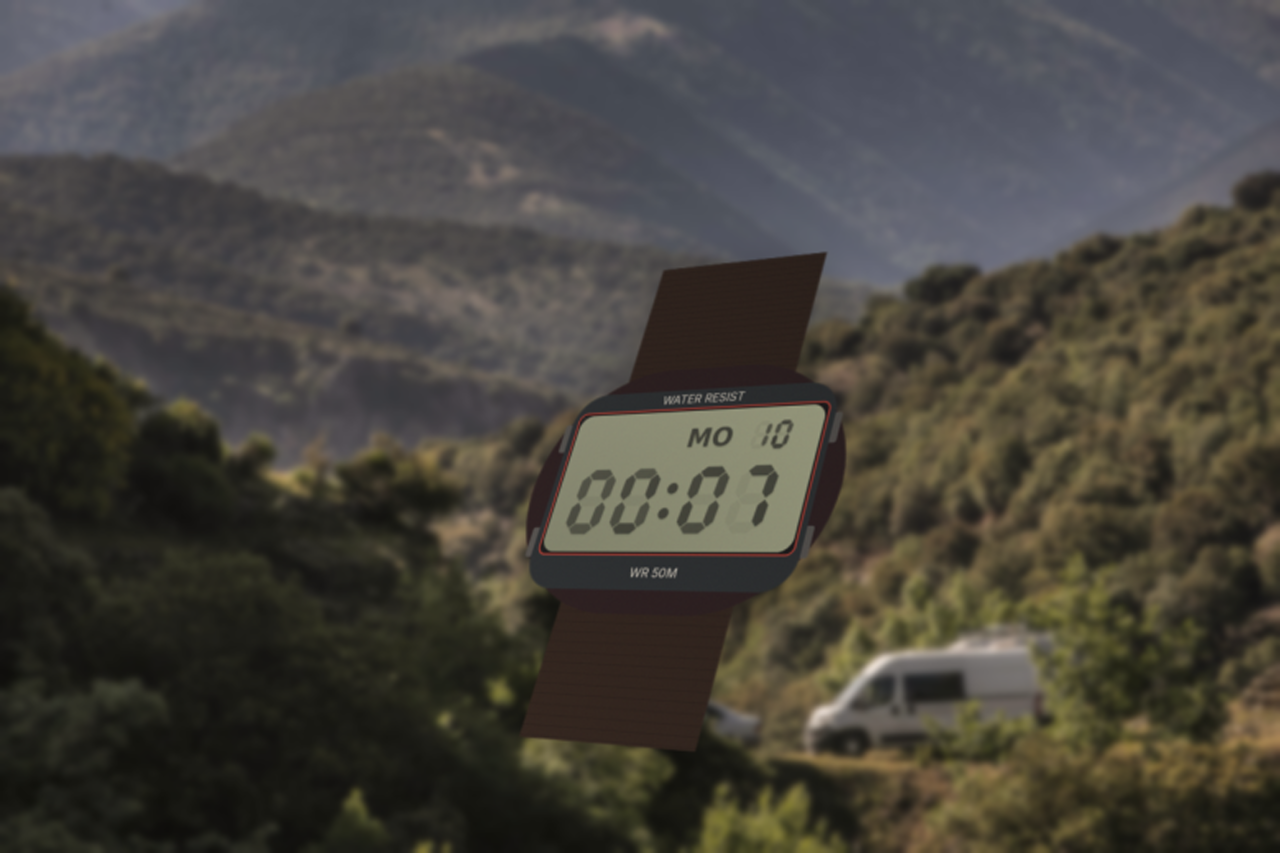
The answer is 0:07
